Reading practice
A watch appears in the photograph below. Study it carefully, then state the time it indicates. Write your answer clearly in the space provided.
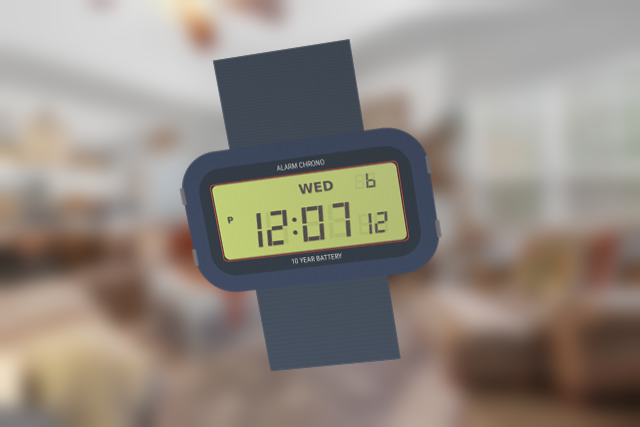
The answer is 12:07:12
